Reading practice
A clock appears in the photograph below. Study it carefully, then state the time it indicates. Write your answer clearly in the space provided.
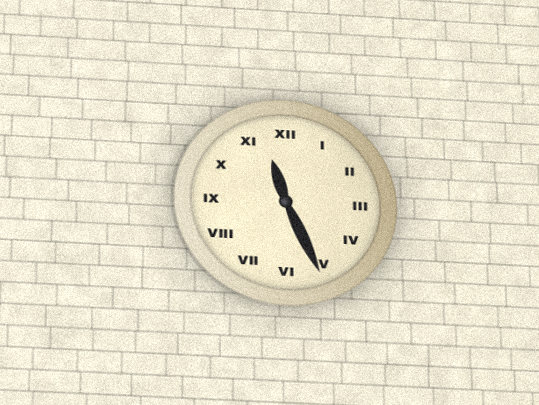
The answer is 11:26
